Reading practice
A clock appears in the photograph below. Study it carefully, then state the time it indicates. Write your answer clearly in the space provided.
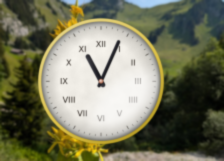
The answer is 11:04
